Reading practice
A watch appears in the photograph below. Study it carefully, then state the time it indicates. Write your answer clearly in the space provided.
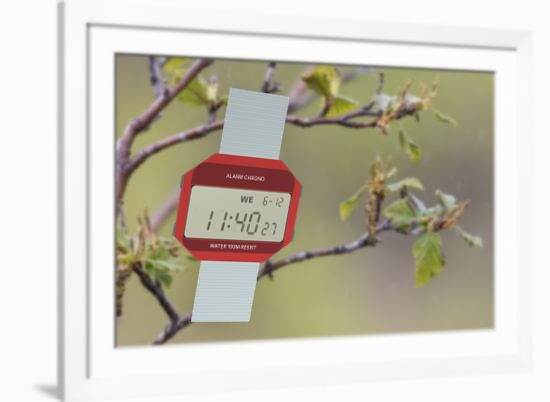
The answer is 11:40:27
